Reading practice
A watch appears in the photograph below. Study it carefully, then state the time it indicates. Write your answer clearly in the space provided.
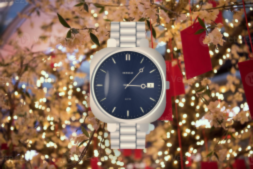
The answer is 3:07
